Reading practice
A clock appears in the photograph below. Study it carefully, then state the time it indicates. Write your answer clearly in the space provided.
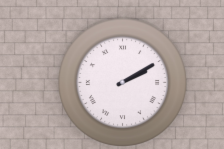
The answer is 2:10
